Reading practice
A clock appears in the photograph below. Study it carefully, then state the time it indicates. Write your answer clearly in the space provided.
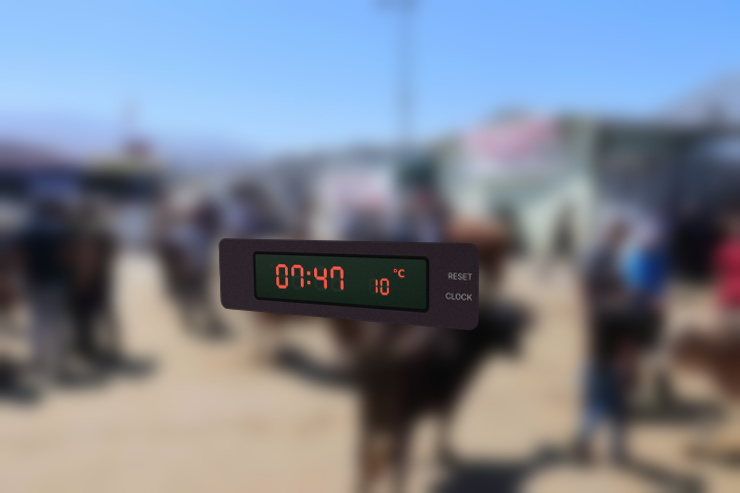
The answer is 7:47
